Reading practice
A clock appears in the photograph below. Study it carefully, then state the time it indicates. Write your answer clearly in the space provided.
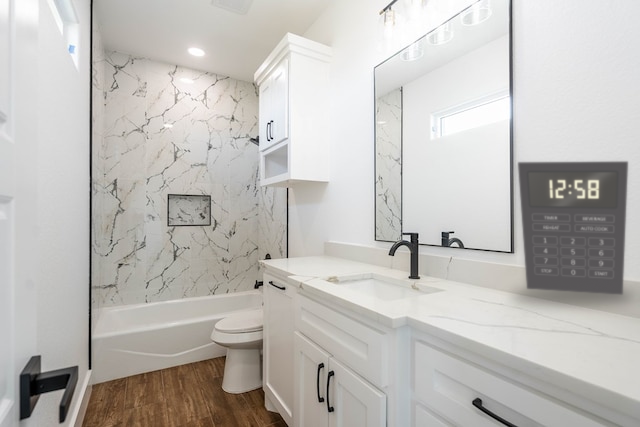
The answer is 12:58
